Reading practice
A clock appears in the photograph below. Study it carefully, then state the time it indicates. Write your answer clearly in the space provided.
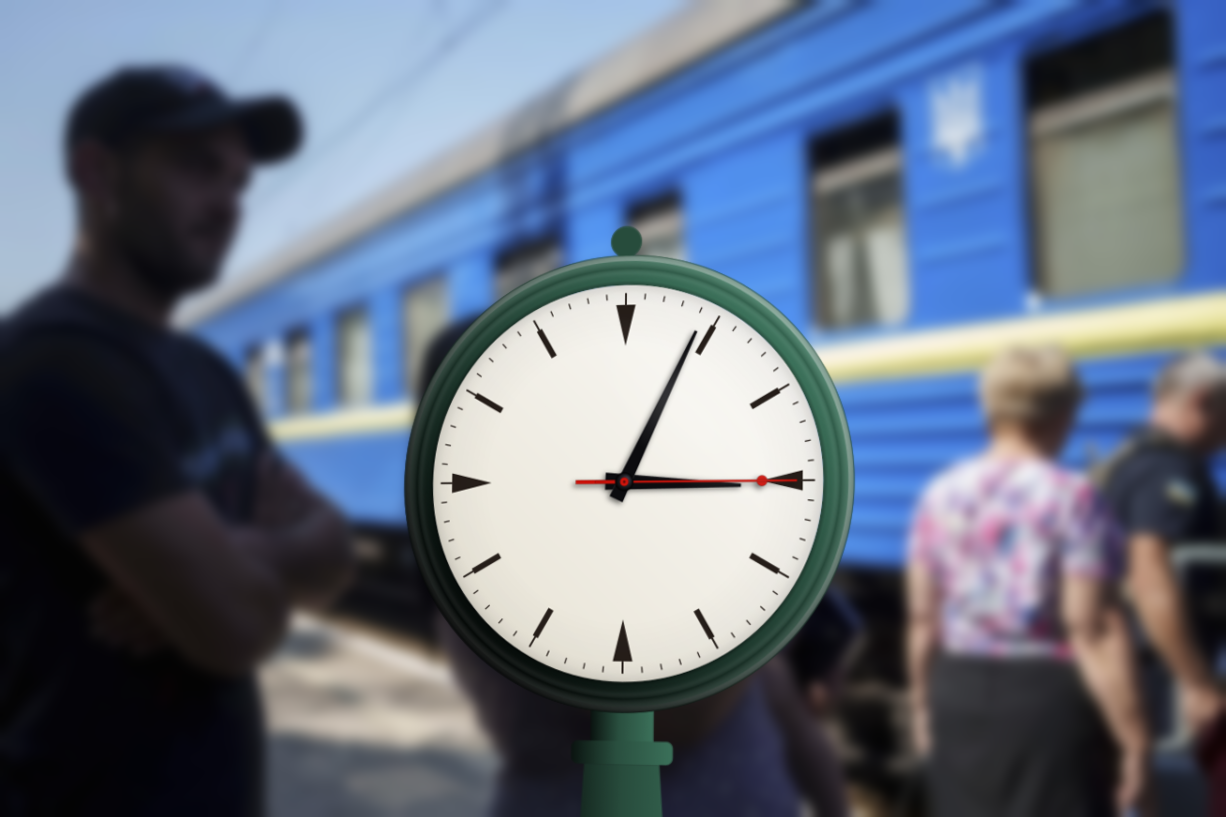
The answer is 3:04:15
